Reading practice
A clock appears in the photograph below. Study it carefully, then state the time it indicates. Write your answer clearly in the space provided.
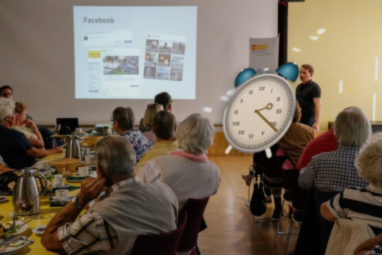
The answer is 2:21
